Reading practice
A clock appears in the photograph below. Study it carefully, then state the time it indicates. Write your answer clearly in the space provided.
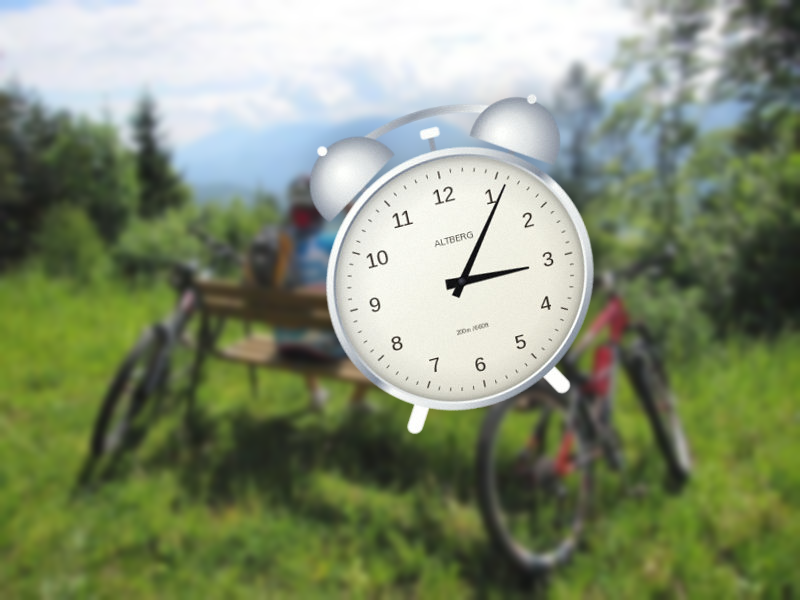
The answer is 3:06
